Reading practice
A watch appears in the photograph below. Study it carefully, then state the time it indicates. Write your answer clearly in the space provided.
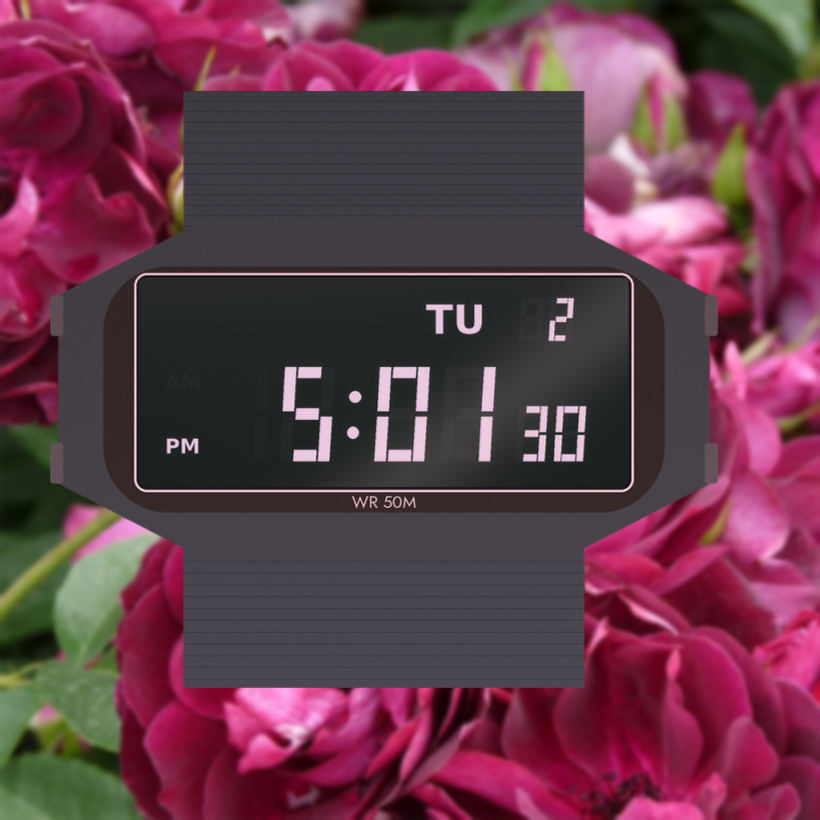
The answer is 5:01:30
